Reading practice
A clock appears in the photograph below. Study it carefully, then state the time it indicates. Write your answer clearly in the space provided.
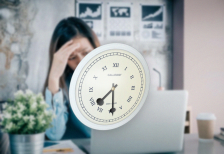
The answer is 7:29
